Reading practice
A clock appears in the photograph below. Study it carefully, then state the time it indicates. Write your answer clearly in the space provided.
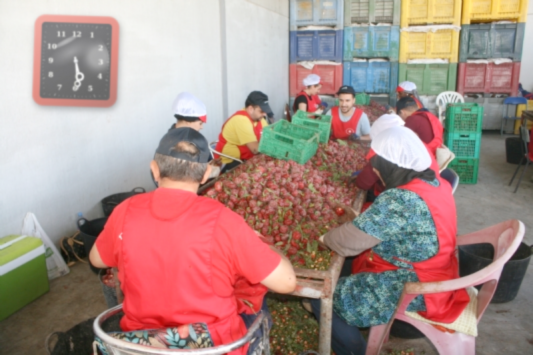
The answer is 5:29
